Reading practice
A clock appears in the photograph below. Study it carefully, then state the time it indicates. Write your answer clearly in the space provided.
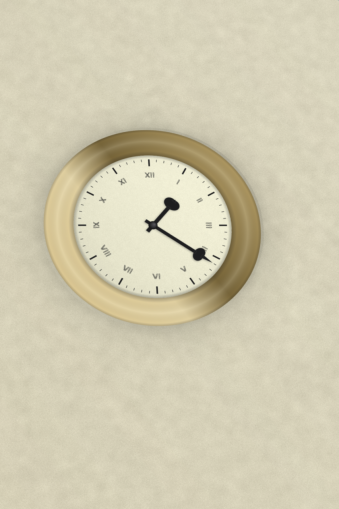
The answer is 1:21
